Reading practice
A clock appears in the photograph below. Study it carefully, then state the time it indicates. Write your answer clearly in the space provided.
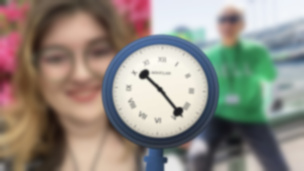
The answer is 10:23
